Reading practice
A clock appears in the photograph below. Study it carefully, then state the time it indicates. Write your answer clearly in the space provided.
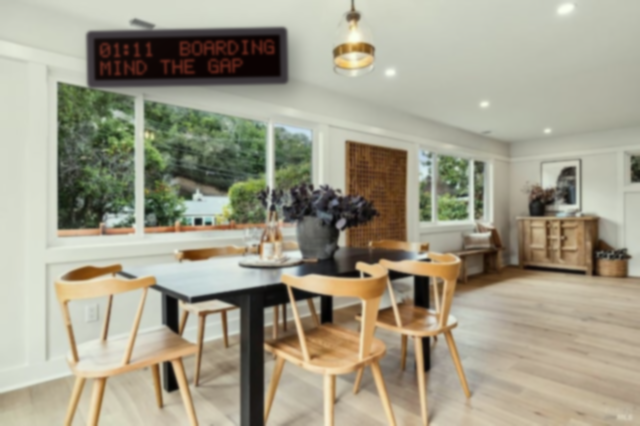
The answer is 1:11
